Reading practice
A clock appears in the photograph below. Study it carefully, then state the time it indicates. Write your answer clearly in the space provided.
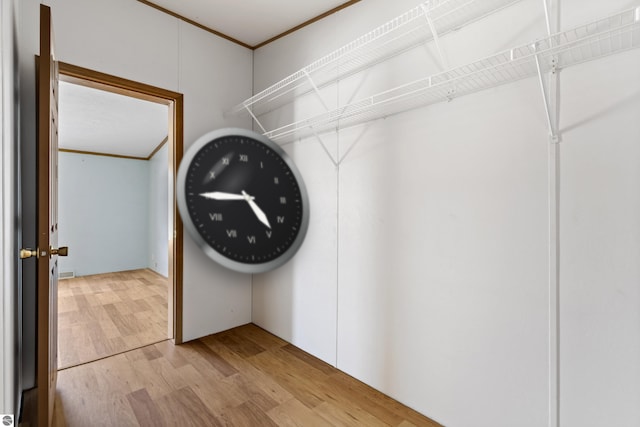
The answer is 4:45
